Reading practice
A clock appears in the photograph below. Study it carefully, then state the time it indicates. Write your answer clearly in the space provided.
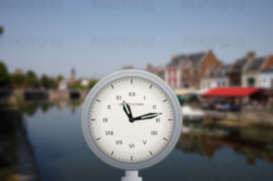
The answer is 11:13
